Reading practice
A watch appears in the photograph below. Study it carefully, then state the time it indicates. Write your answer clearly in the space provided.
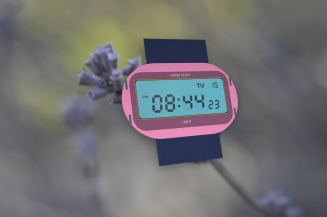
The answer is 8:44:23
